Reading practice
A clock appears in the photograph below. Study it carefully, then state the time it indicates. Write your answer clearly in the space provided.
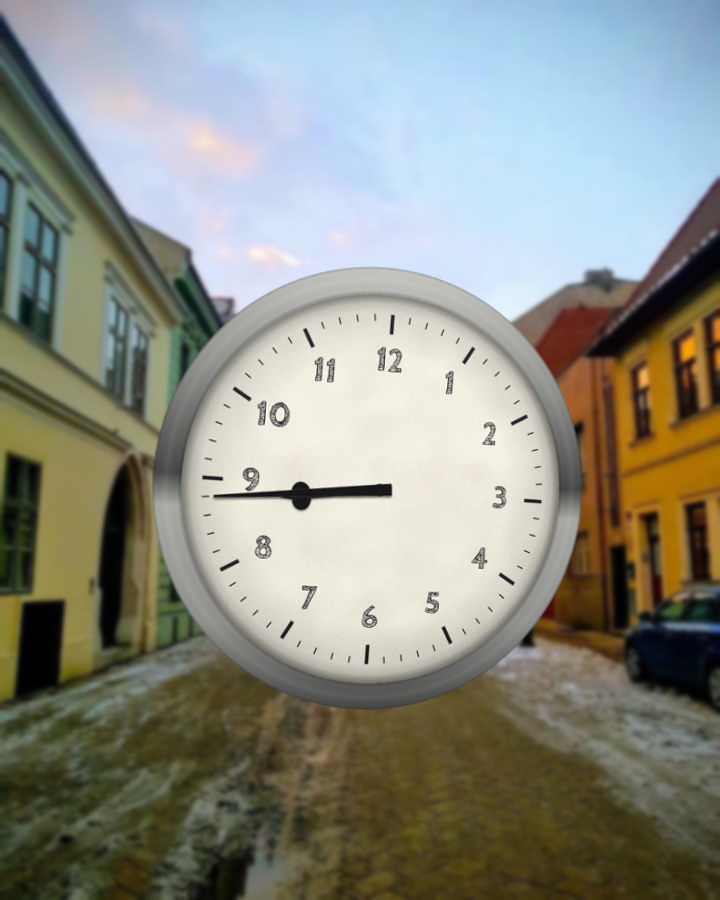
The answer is 8:44
